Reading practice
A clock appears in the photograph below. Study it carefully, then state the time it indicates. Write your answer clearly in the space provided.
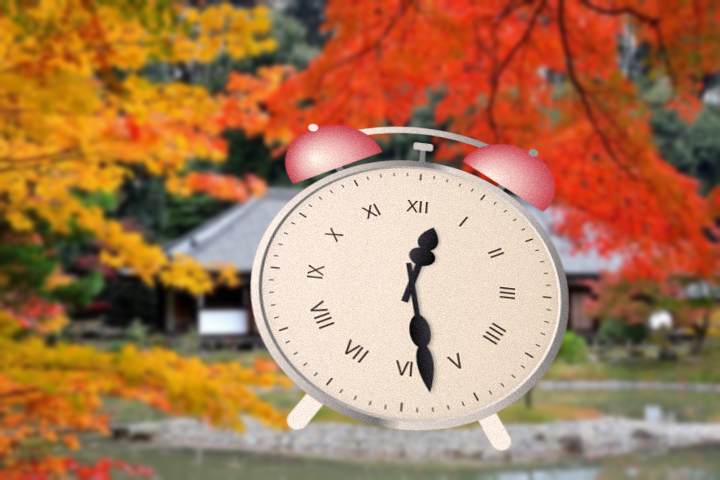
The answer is 12:28
